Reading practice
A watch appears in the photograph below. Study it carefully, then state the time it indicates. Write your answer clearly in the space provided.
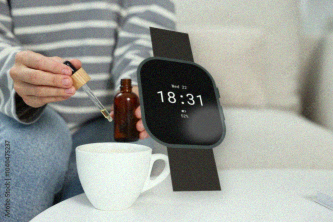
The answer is 18:31
